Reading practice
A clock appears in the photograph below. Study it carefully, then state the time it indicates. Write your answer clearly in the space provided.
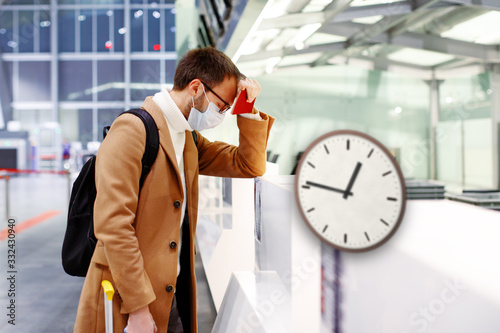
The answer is 12:46
